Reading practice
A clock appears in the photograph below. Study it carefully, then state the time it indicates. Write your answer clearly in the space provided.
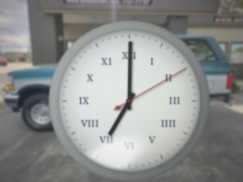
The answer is 7:00:10
